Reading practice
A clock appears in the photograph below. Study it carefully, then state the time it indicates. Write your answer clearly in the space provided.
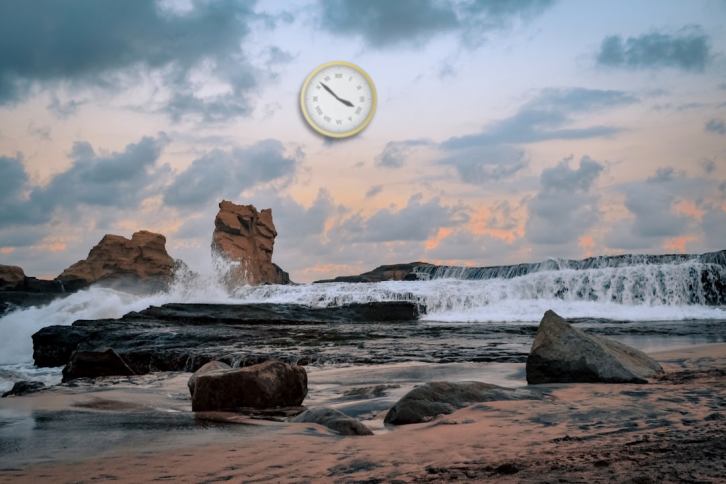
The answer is 3:52
